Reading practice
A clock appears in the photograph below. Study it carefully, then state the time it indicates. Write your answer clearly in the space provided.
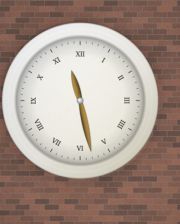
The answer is 11:28
